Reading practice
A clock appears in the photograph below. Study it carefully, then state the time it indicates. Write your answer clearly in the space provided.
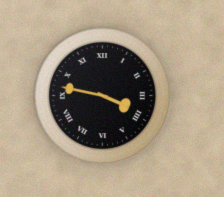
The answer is 3:47
